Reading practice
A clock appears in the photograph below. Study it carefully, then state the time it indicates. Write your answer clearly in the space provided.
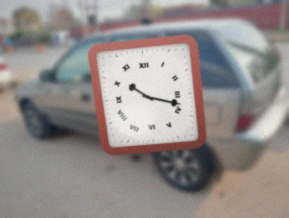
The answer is 10:18
